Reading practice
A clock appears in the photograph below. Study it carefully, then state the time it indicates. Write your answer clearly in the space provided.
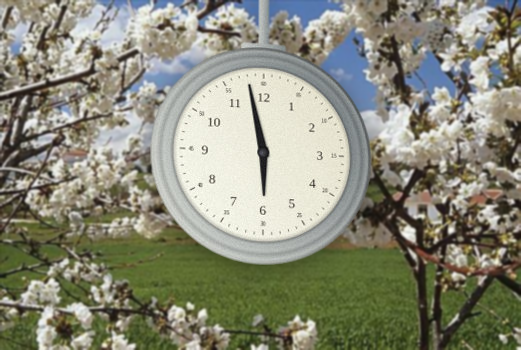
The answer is 5:58
